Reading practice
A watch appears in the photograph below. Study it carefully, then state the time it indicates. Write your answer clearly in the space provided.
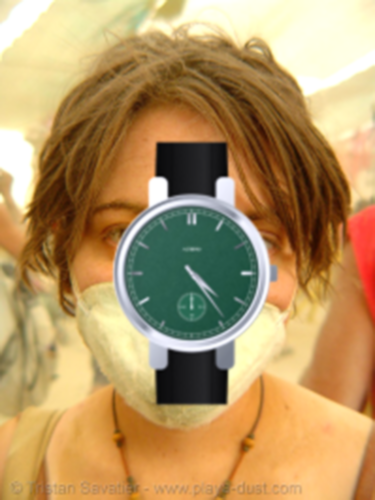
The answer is 4:24
